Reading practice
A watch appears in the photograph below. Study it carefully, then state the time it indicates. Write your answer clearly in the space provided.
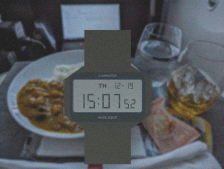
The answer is 15:07:52
